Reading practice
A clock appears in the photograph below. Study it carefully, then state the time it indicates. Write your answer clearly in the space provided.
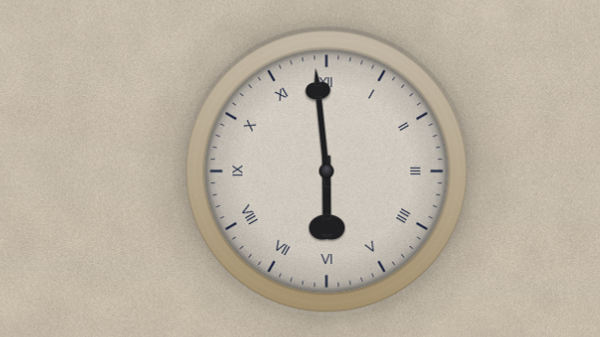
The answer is 5:59
